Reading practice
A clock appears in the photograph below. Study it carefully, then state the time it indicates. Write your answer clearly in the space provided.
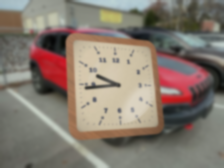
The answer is 9:44
